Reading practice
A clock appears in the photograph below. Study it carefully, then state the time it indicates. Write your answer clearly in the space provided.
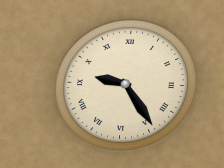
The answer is 9:24
